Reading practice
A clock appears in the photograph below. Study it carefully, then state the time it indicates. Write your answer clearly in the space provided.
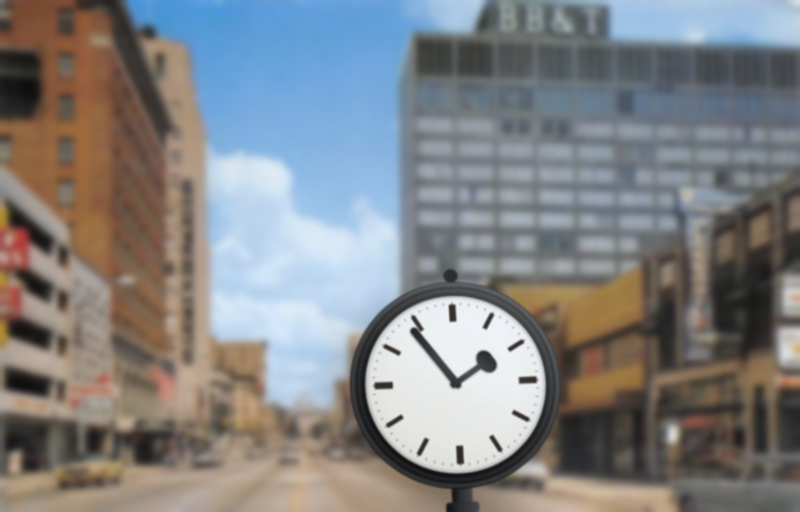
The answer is 1:54
